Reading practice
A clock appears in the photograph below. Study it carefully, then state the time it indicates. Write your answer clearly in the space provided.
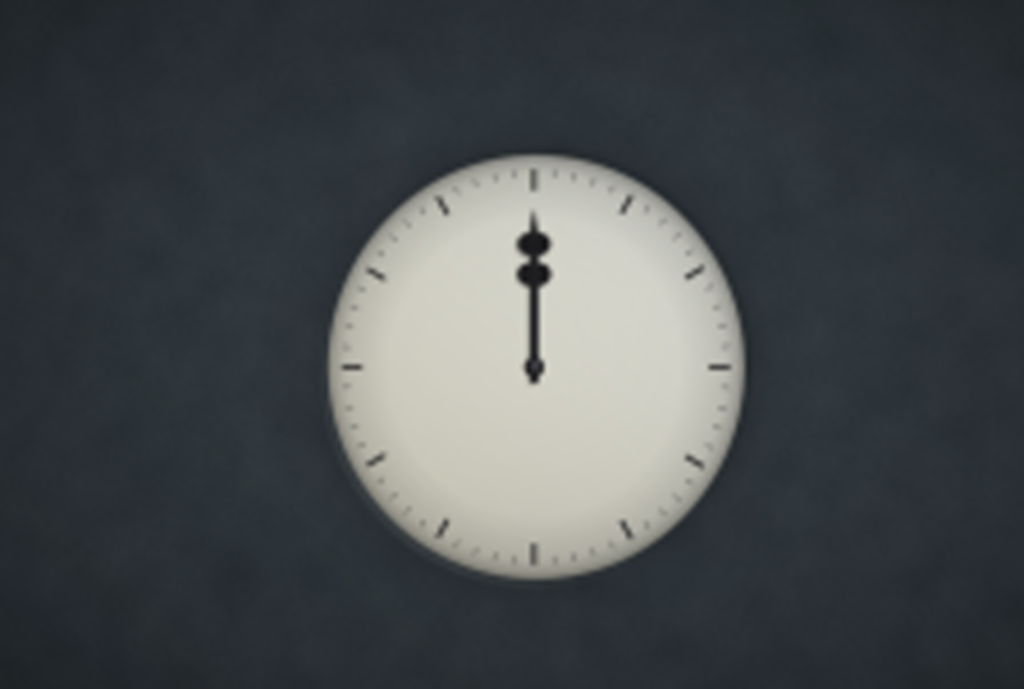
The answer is 12:00
